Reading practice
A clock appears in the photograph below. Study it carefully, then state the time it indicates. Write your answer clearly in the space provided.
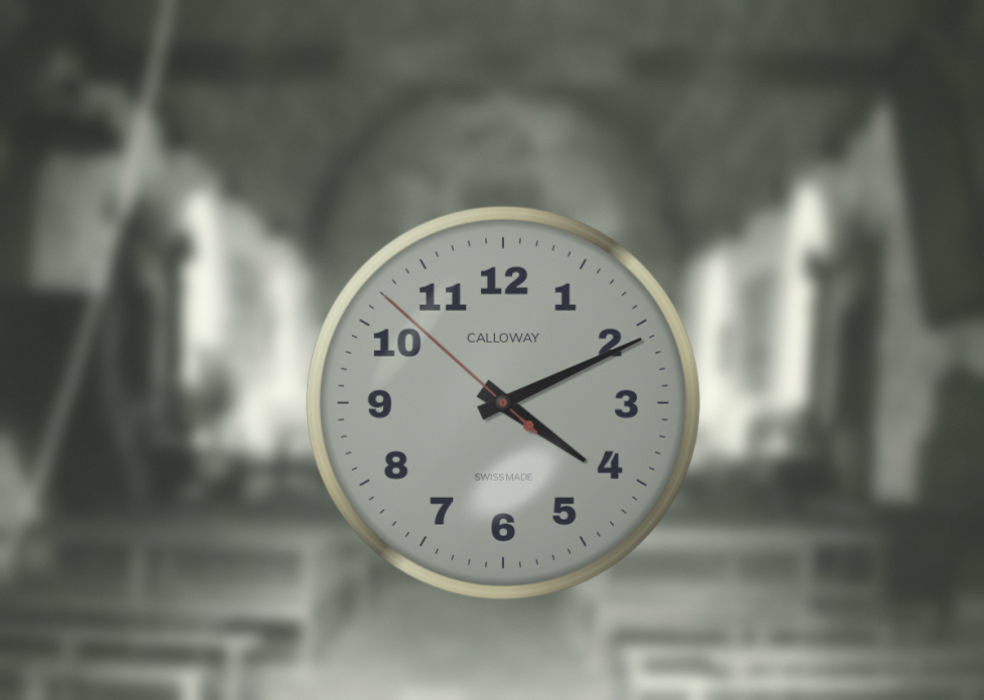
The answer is 4:10:52
